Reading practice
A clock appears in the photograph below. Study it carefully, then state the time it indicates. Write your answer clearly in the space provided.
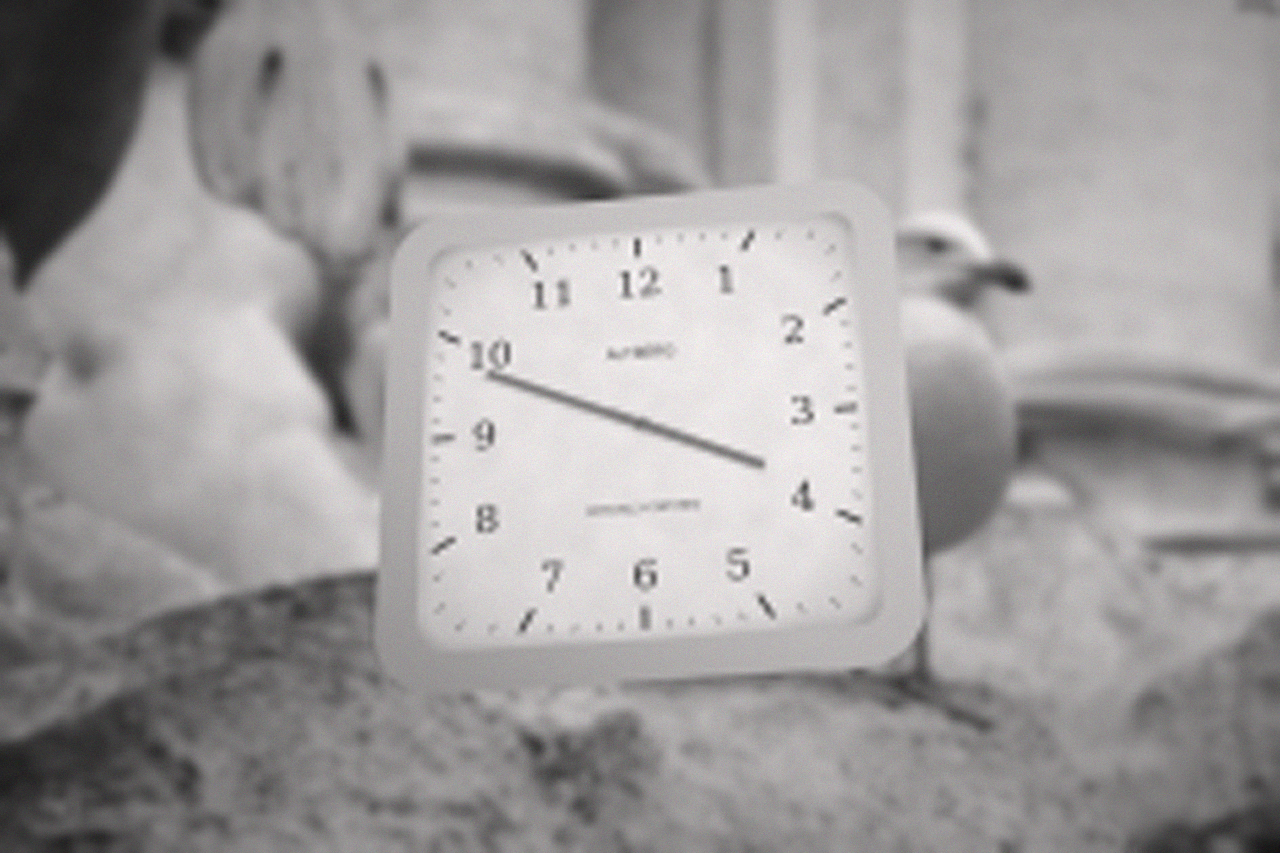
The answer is 3:49
